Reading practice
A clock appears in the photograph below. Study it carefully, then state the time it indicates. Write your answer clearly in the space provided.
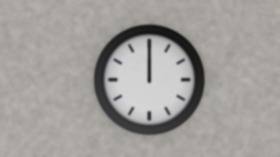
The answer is 12:00
